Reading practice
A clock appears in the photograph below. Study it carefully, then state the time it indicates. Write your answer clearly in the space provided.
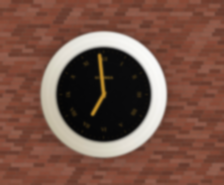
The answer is 6:59
